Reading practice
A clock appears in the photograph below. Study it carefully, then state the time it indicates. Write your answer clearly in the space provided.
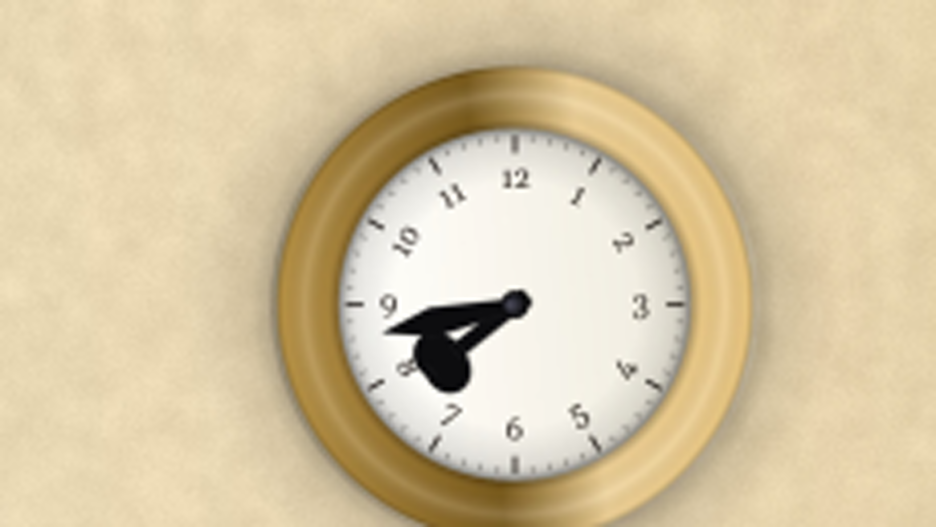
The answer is 7:43
